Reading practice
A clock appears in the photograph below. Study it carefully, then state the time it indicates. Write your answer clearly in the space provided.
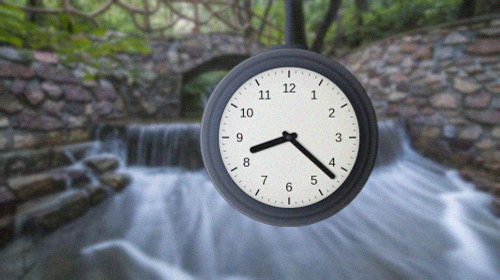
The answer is 8:22
